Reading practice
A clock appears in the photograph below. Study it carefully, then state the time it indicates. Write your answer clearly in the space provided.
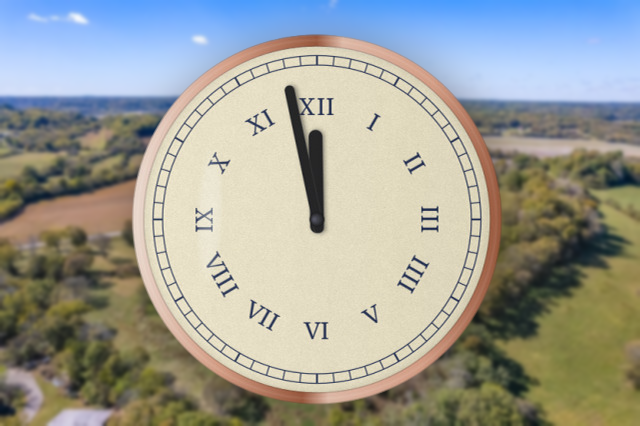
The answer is 11:58
